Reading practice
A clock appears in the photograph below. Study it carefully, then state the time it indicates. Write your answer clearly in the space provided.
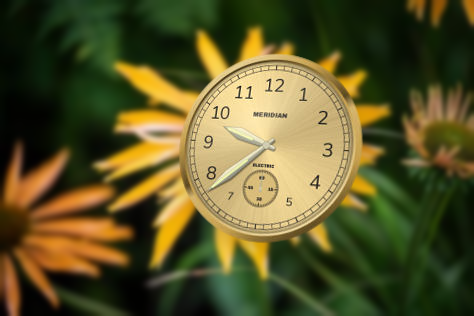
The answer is 9:38
